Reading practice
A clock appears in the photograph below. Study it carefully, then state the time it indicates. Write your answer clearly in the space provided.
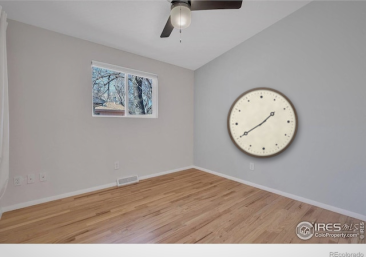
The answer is 1:40
